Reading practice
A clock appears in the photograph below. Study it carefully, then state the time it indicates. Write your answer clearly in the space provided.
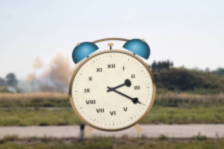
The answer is 2:20
